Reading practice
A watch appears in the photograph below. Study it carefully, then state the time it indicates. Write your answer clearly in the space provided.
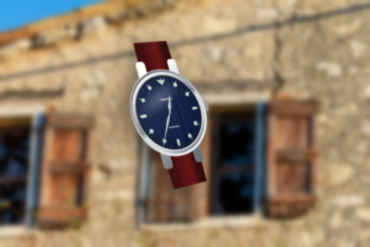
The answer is 12:35
